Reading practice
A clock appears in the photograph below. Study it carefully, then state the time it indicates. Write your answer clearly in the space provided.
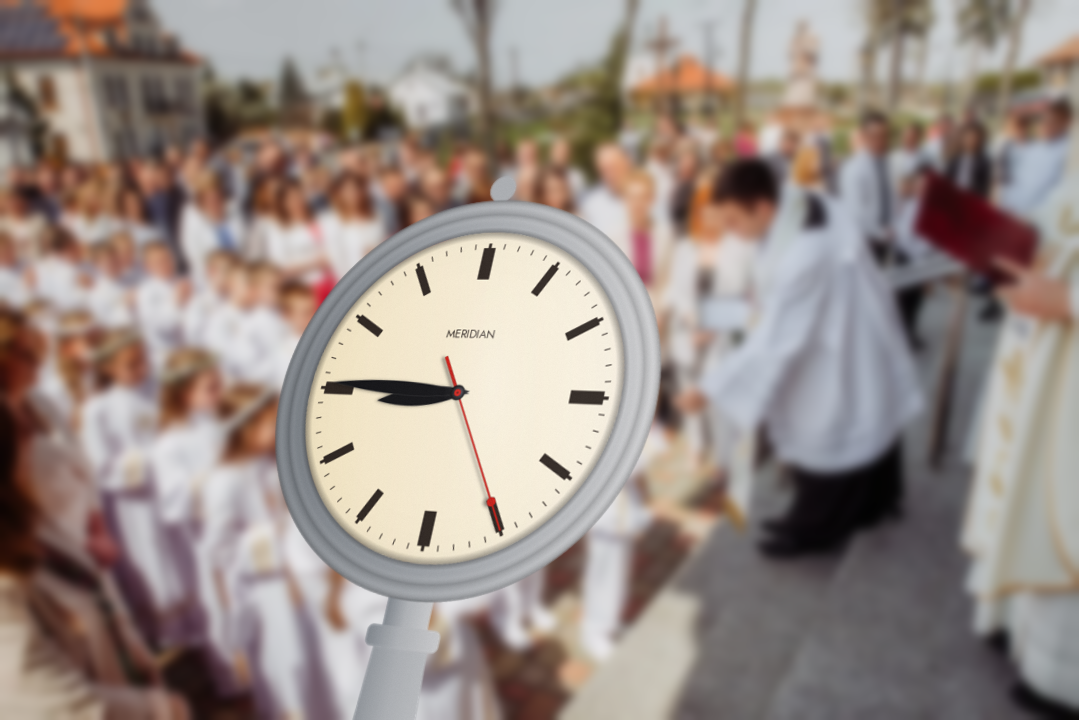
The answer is 8:45:25
